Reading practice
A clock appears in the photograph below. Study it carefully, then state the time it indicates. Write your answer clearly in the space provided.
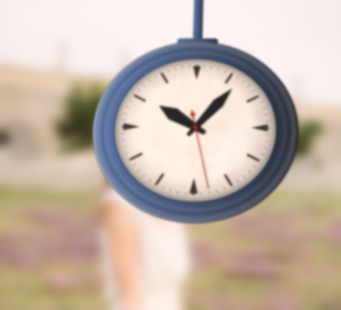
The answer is 10:06:28
